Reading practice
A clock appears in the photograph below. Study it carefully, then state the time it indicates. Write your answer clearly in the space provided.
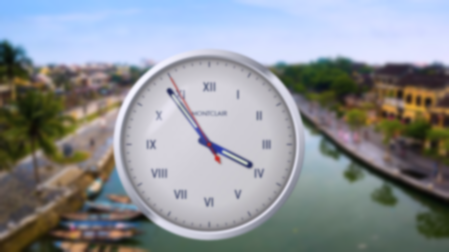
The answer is 3:53:55
